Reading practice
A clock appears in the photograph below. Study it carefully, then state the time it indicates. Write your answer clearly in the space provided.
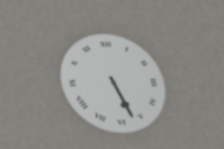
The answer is 5:27
